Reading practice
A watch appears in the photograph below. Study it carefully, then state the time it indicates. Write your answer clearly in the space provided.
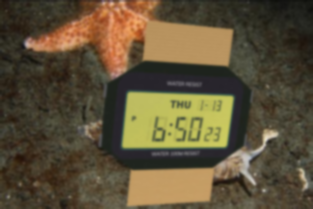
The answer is 6:50:23
